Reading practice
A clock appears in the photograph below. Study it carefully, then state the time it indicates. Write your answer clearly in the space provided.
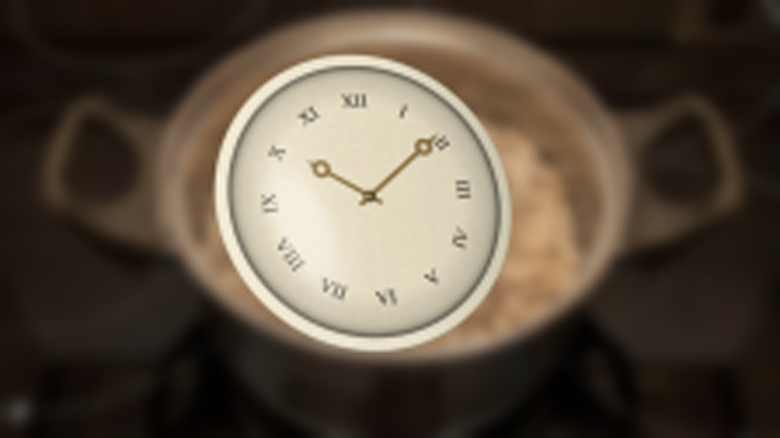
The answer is 10:09
